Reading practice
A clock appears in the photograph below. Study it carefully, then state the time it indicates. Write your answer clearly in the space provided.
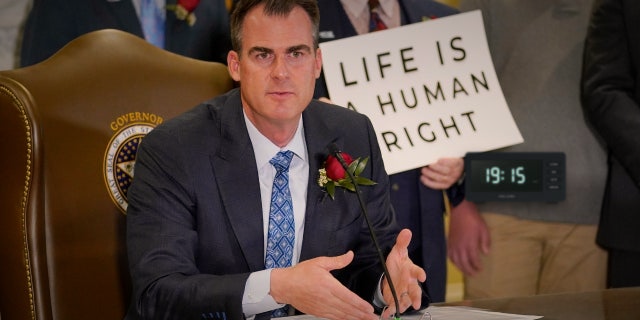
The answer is 19:15
